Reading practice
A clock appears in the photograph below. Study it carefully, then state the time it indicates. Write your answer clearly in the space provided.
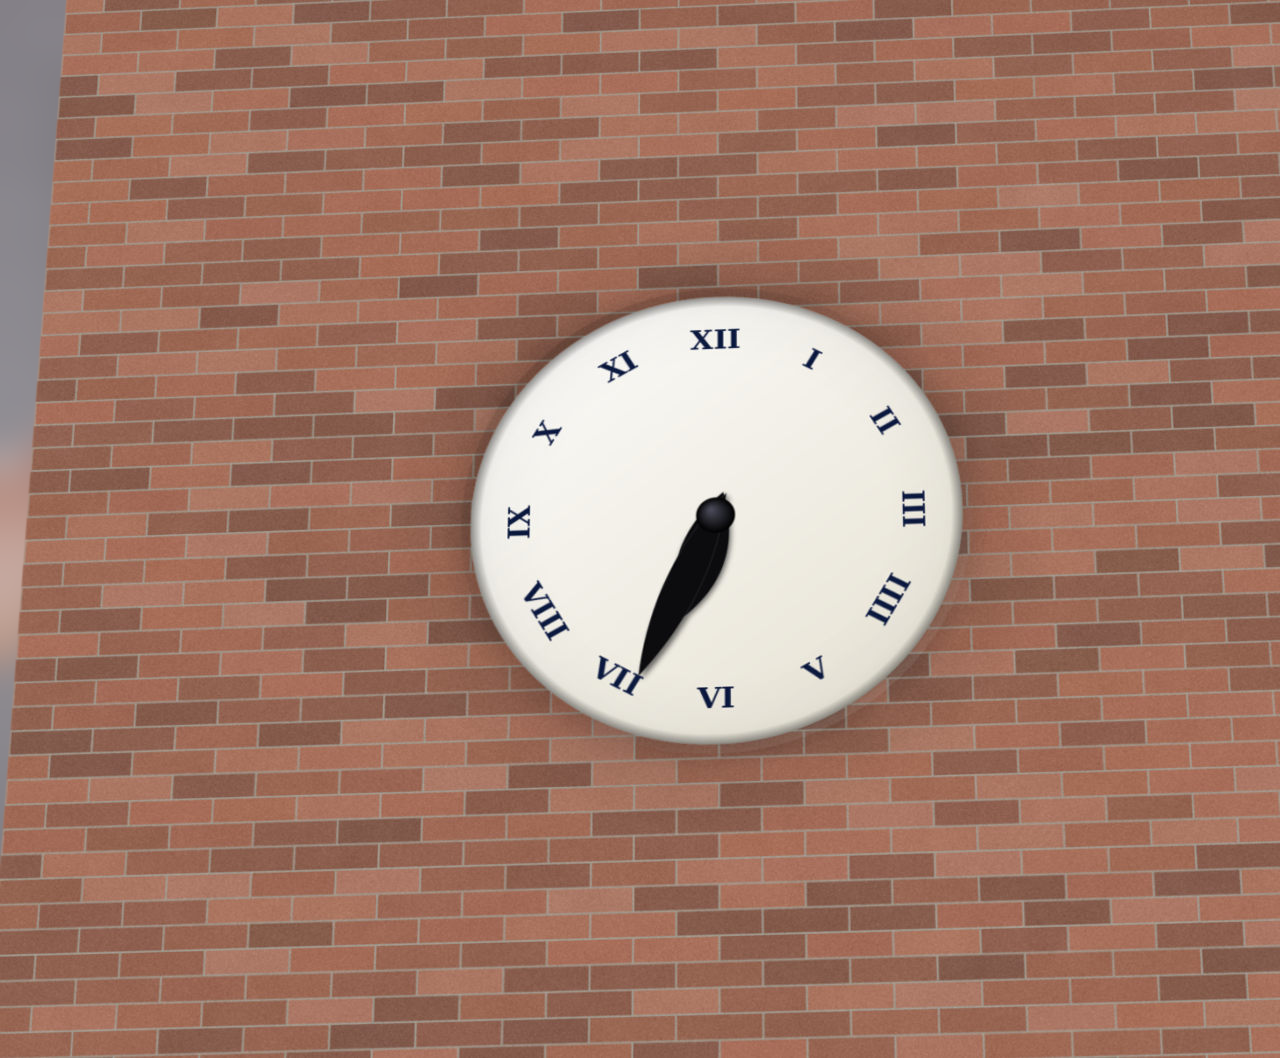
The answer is 6:34
